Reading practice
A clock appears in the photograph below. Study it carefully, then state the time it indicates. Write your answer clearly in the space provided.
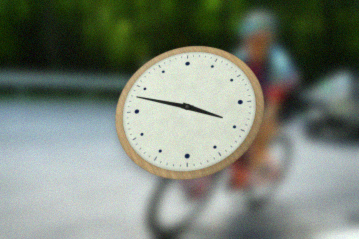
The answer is 3:48
